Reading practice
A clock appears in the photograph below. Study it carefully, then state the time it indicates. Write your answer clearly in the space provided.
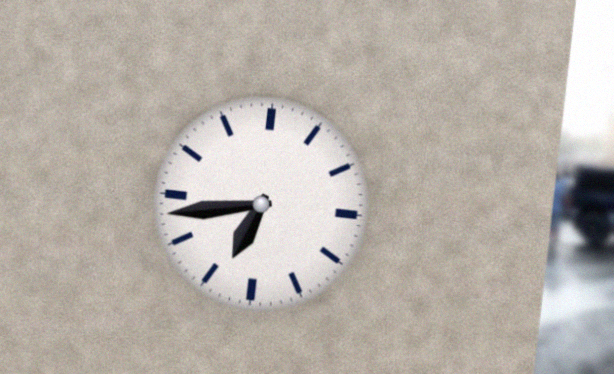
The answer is 6:43
